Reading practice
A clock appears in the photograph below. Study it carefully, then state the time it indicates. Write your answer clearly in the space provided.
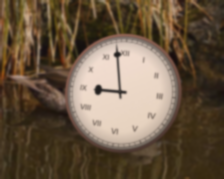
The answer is 8:58
